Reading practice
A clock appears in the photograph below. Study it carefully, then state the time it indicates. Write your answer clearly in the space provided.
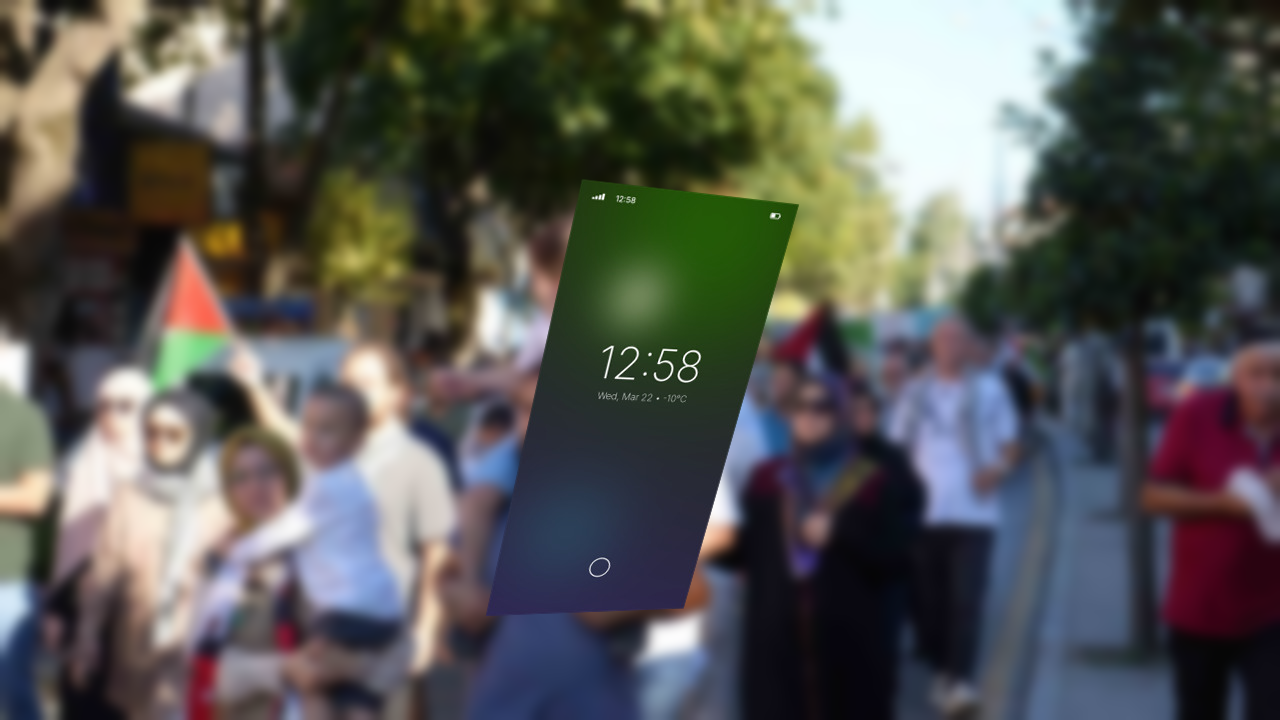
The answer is 12:58
